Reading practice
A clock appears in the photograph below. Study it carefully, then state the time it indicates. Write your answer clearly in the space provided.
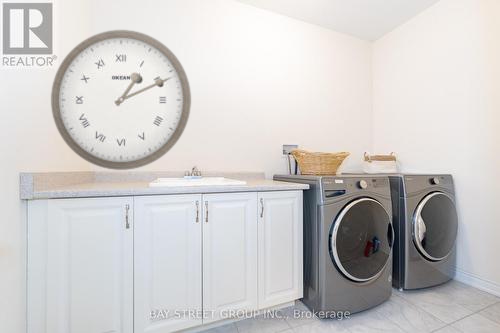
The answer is 1:11
